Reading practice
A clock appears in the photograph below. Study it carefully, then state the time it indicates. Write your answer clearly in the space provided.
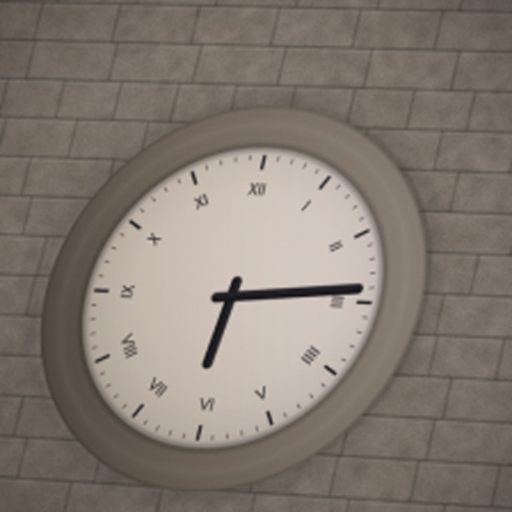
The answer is 6:14
